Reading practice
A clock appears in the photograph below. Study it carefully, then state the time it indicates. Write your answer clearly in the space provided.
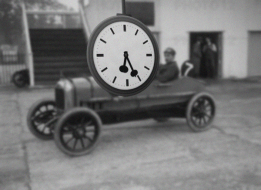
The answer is 6:26
